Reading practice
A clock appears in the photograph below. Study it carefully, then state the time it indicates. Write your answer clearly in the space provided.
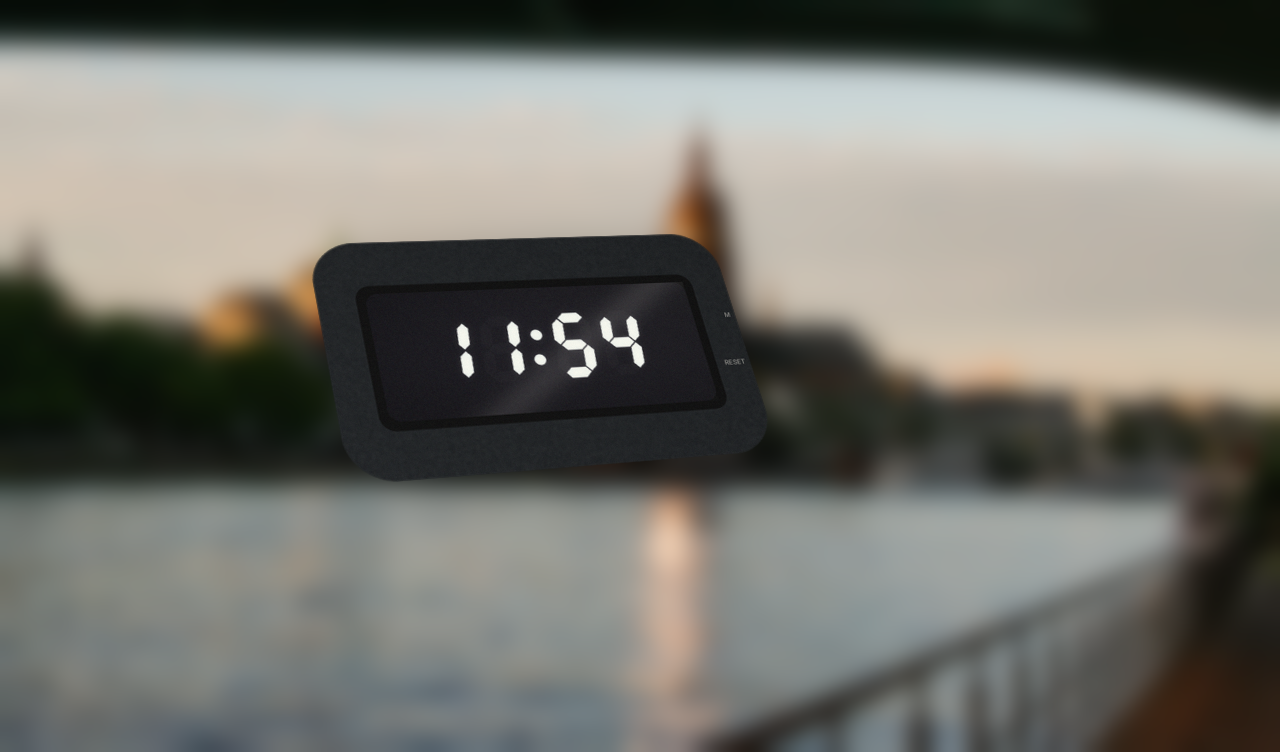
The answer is 11:54
